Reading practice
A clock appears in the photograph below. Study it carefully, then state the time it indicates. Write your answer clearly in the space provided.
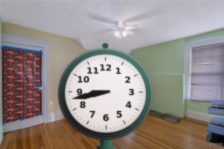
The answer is 8:43
